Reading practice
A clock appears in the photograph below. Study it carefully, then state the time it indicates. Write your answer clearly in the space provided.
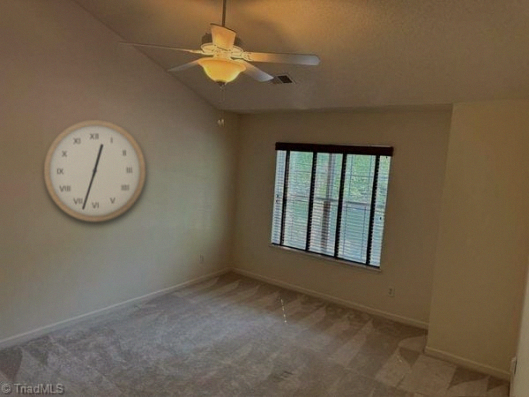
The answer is 12:33
